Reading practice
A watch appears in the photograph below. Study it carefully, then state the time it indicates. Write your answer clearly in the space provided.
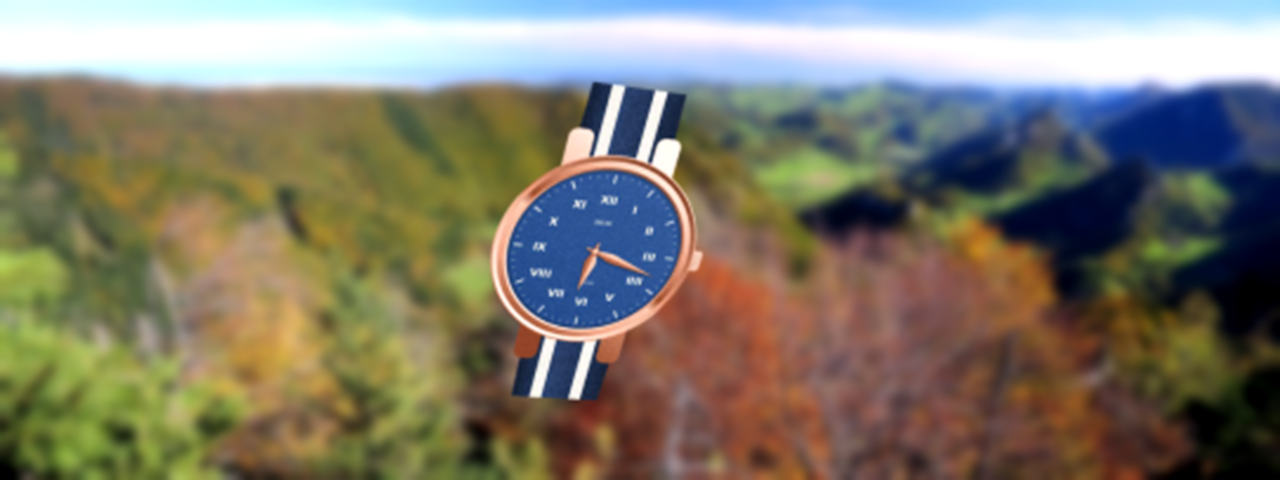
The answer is 6:18
